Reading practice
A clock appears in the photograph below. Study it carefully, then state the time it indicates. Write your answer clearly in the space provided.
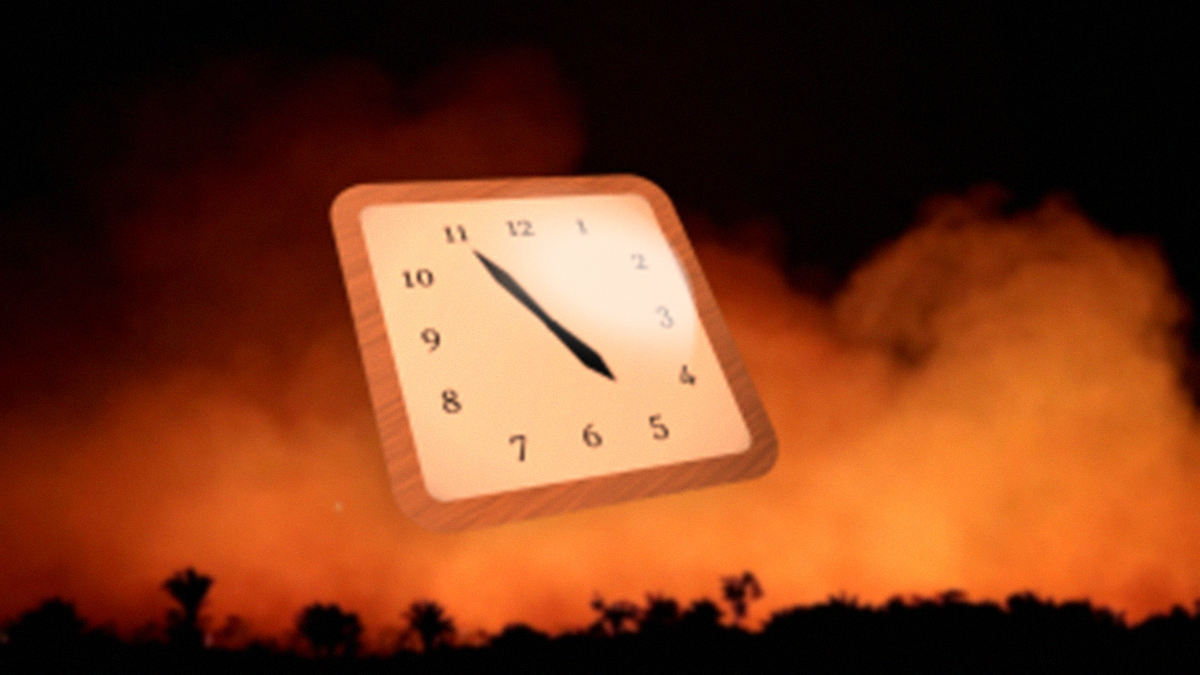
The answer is 4:55
